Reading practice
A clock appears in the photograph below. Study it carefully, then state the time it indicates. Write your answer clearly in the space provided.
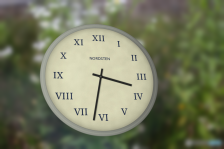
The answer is 3:32
